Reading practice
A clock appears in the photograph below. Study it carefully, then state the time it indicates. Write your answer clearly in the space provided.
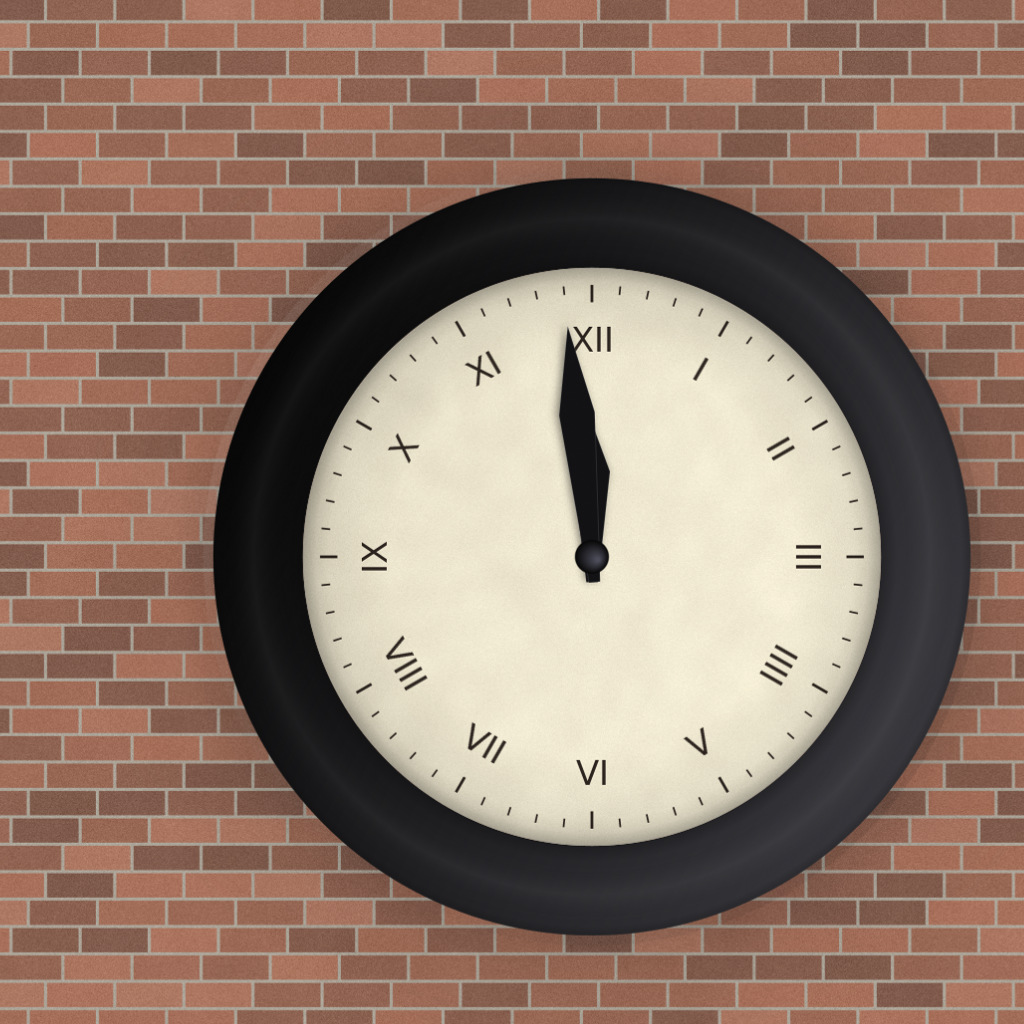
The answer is 11:59
